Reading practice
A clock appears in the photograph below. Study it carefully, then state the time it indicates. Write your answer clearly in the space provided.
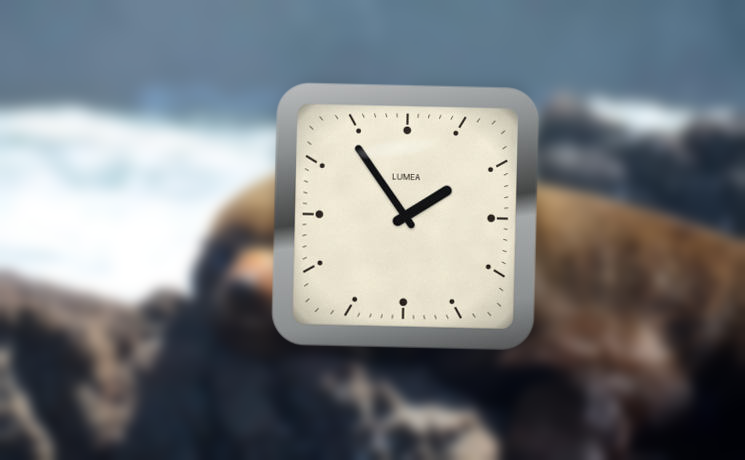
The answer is 1:54
